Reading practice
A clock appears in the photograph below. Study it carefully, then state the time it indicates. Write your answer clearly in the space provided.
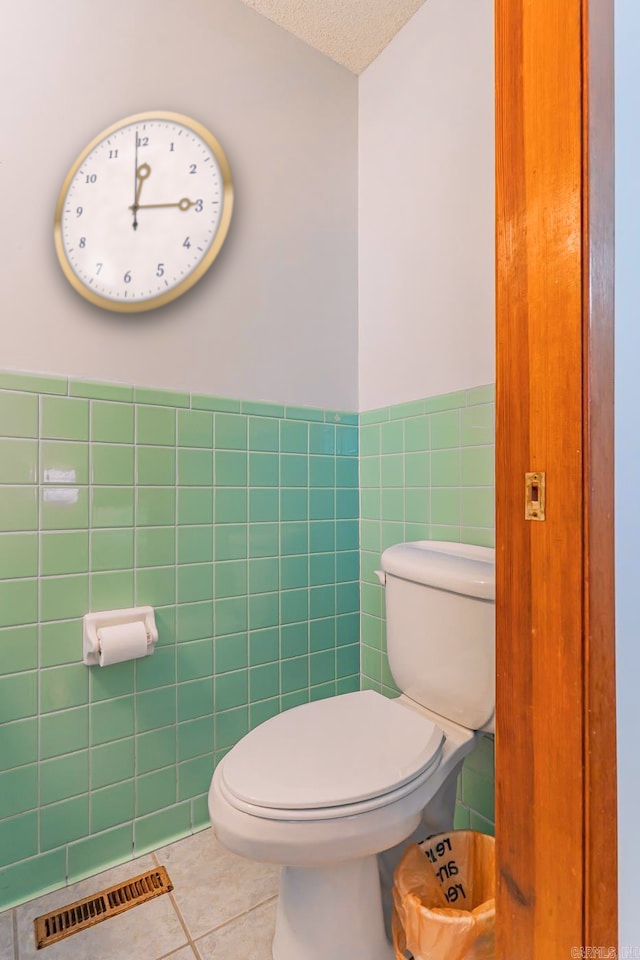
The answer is 12:14:59
